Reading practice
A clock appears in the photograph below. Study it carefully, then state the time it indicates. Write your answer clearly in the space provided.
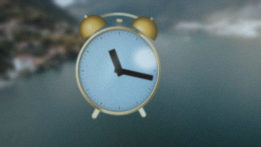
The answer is 11:17
